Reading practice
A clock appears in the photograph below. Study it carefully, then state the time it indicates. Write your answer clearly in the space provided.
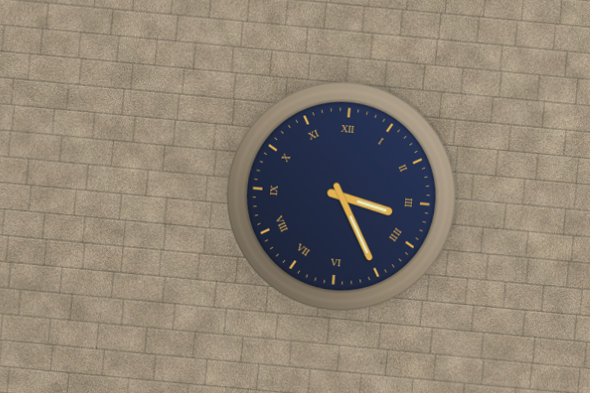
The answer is 3:25
